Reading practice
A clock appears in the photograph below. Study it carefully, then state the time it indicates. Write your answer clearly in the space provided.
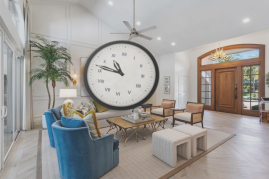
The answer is 10:47
